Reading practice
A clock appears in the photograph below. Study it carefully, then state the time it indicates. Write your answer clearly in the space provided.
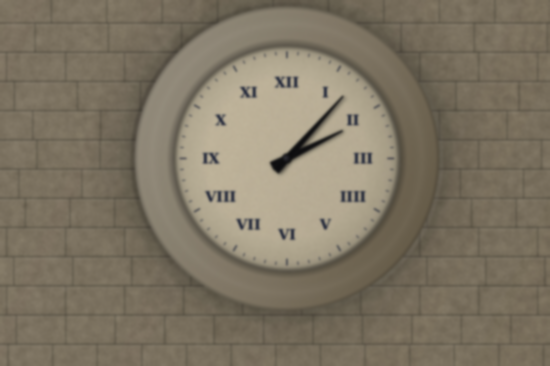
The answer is 2:07
